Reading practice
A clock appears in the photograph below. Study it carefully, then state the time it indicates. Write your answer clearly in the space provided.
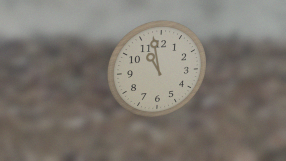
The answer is 10:58
